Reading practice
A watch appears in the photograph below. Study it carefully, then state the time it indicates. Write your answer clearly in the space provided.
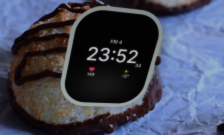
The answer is 23:52
